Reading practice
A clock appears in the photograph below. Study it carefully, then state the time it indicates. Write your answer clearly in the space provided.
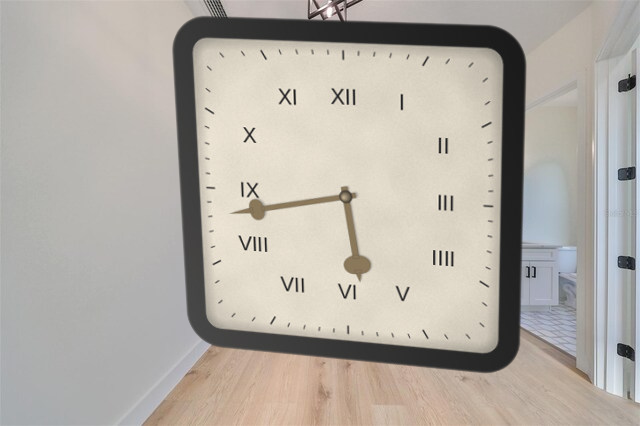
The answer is 5:43
